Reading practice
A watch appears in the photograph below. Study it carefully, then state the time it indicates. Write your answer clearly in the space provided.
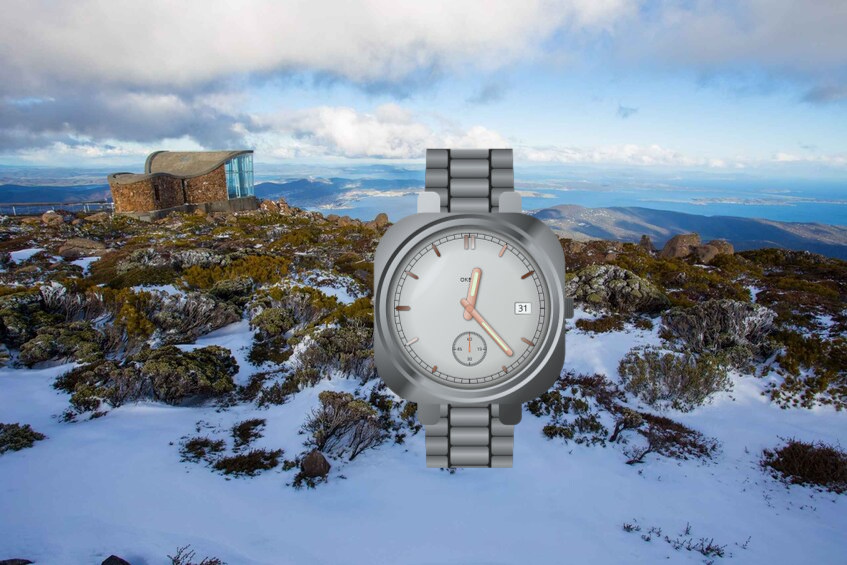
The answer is 12:23
